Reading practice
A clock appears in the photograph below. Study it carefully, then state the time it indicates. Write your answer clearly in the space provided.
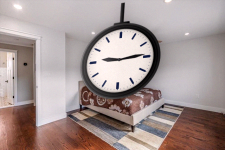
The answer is 9:14
